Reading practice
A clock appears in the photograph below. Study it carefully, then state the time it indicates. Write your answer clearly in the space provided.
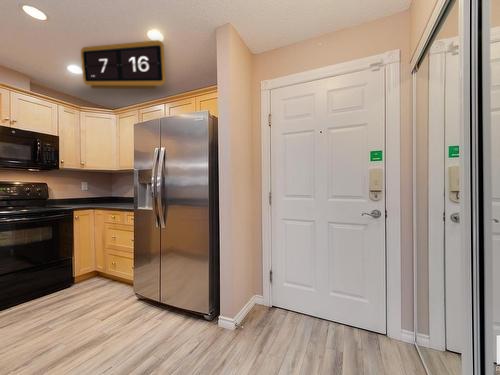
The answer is 7:16
